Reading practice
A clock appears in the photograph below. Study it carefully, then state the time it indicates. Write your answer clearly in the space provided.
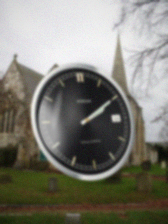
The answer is 2:10
